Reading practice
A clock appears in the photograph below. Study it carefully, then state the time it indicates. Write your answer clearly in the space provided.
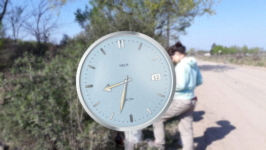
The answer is 8:33
